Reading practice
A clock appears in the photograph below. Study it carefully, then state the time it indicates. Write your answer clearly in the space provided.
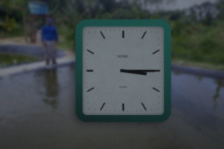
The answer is 3:15
